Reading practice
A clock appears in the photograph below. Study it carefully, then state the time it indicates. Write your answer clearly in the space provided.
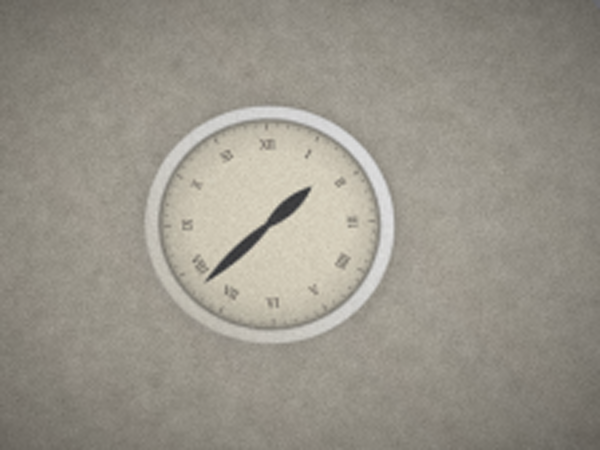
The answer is 1:38
